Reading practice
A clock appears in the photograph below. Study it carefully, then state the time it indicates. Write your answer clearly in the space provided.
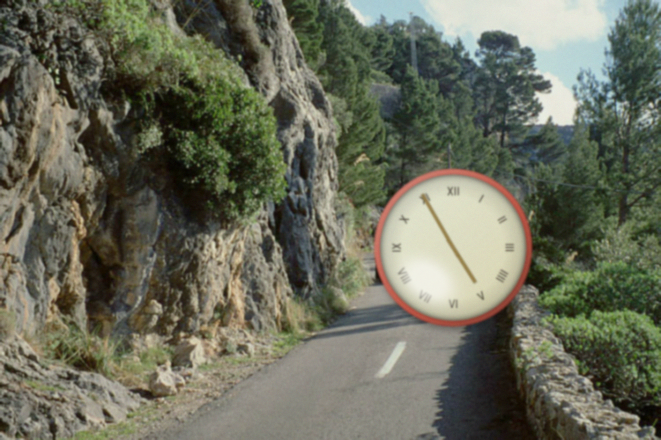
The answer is 4:55
